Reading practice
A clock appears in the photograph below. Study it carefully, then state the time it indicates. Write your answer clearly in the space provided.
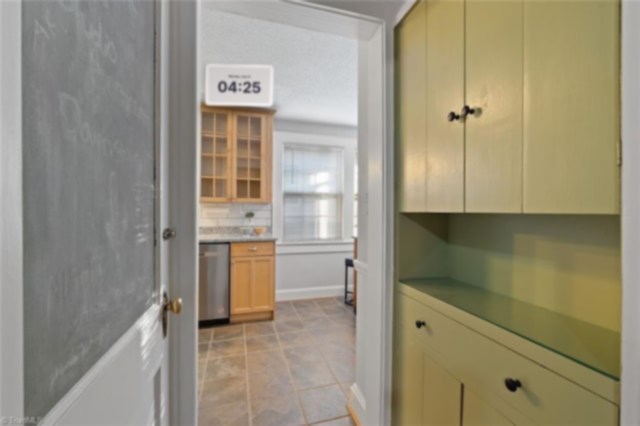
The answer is 4:25
